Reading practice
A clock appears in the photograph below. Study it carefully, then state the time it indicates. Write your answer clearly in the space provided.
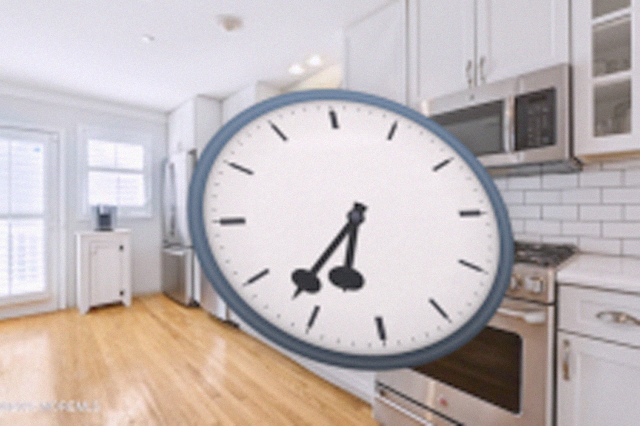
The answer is 6:37
